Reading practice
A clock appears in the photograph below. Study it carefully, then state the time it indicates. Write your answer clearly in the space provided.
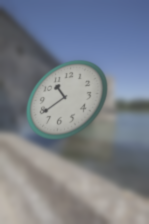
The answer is 10:39
